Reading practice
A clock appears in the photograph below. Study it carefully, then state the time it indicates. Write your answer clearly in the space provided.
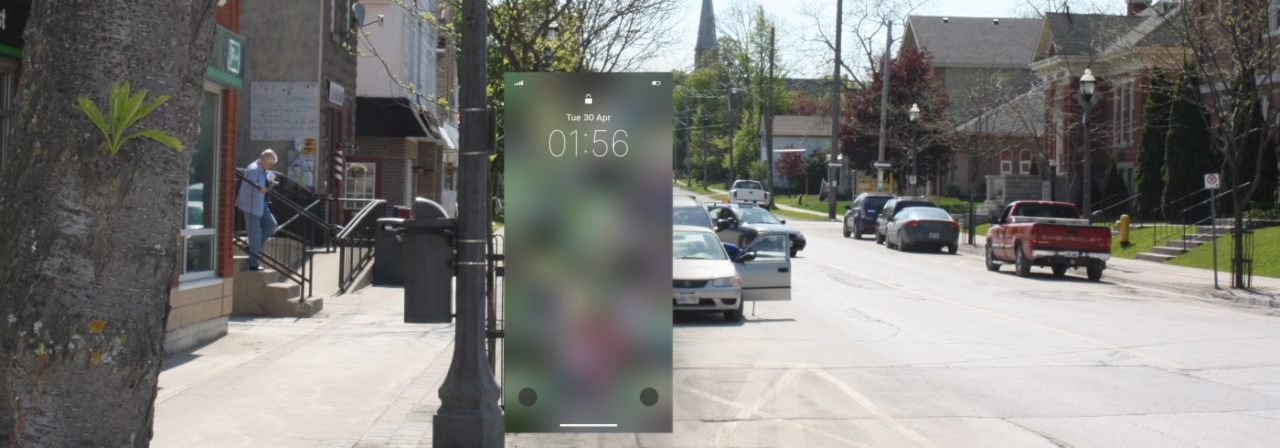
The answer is 1:56
